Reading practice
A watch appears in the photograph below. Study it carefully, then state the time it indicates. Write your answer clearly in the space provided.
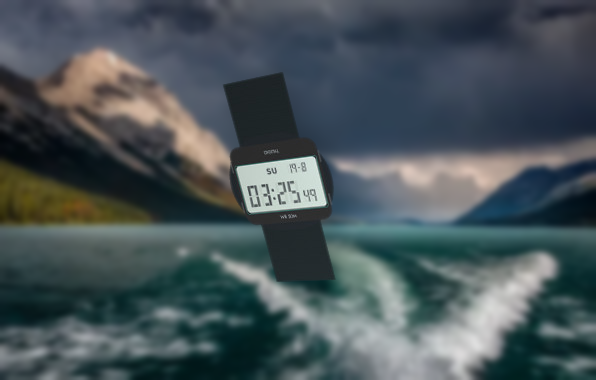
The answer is 3:25:49
